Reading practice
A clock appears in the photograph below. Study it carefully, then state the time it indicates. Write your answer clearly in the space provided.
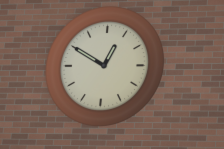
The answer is 12:50
